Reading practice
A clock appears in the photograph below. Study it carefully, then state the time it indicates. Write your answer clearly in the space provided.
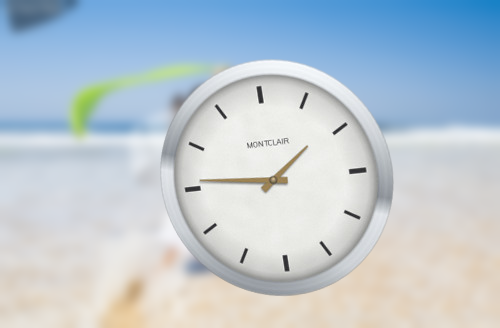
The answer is 1:46
